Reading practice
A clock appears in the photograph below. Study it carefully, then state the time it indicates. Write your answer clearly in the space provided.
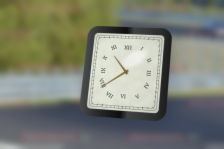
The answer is 10:39
